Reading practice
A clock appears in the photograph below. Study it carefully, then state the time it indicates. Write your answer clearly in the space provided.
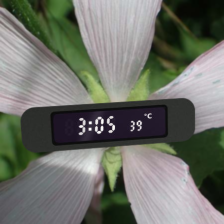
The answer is 3:05
